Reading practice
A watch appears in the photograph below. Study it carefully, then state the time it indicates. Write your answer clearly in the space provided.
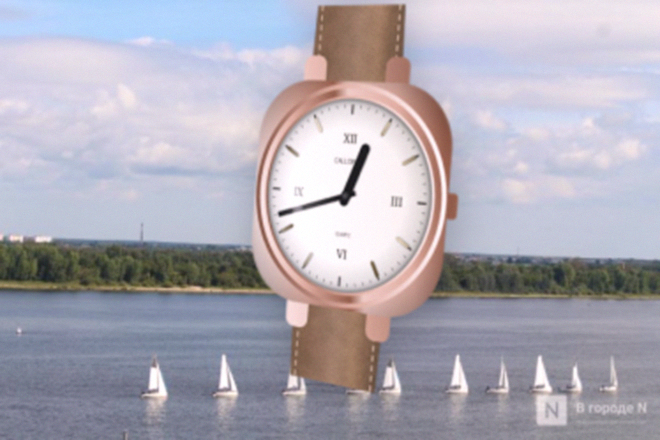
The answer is 12:42
